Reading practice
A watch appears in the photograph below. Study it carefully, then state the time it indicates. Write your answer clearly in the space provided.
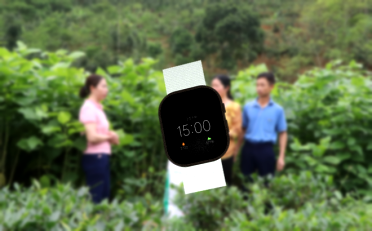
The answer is 15:00
